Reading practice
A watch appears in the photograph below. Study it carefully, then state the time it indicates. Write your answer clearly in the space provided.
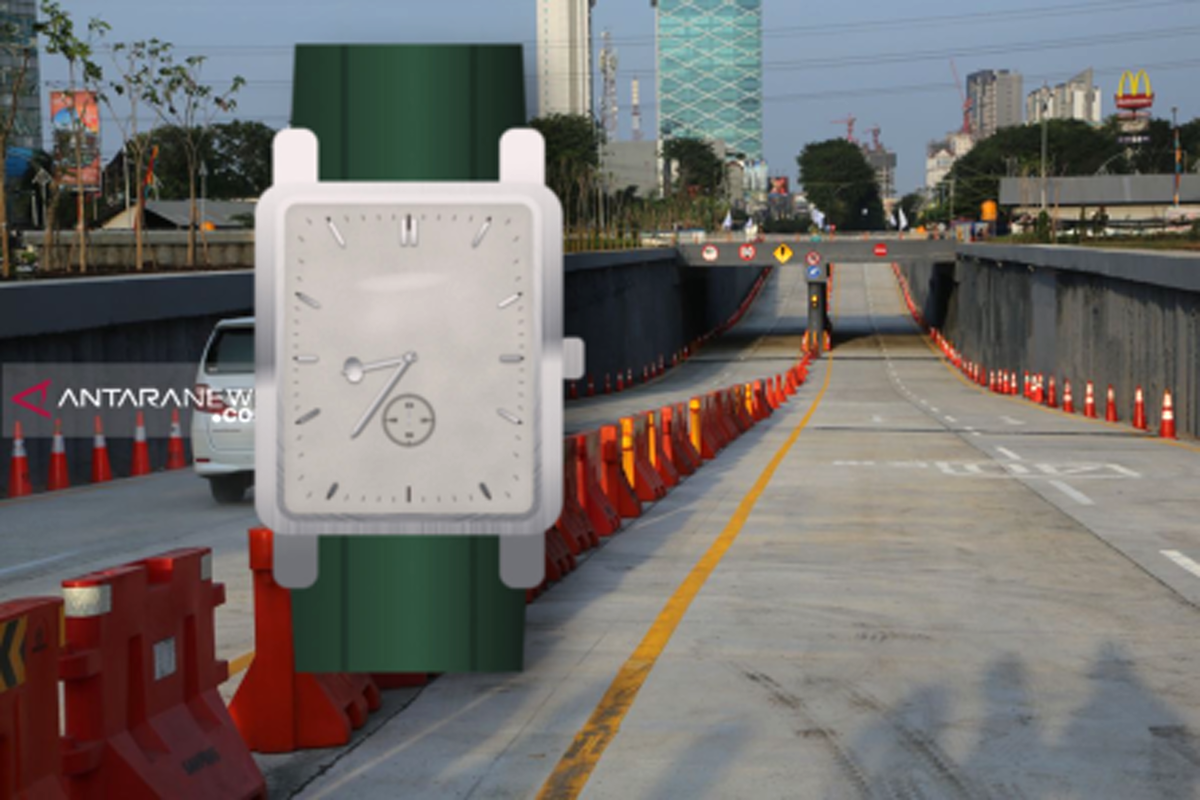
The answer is 8:36
